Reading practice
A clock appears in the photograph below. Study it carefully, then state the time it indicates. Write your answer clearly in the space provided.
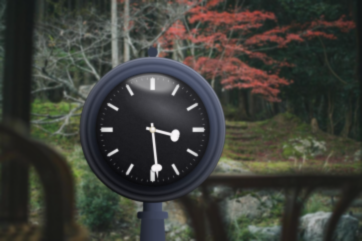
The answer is 3:29
